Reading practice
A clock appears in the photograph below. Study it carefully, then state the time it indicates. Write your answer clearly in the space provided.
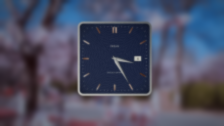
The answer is 3:25
